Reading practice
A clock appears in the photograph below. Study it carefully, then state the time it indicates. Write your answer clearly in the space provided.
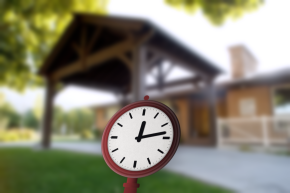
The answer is 12:13
